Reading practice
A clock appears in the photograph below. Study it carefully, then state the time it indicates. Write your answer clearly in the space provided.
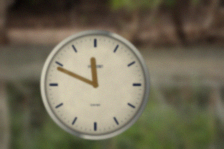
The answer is 11:49
